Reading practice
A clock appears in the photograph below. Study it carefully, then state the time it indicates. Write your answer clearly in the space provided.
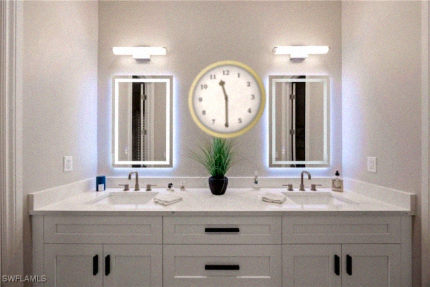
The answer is 11:30
